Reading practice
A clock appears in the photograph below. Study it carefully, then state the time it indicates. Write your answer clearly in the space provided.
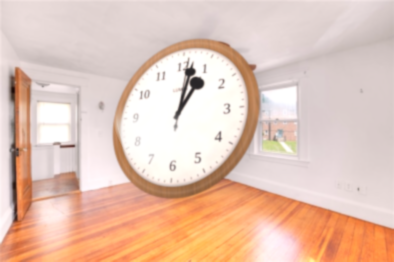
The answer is 1:02:01
